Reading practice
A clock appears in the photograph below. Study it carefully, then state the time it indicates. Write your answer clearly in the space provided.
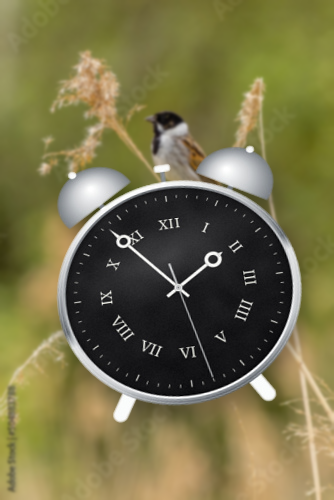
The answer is 1:53:28
